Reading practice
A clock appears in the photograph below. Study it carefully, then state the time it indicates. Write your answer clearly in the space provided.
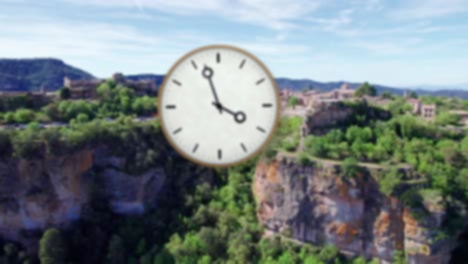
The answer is 3:57
